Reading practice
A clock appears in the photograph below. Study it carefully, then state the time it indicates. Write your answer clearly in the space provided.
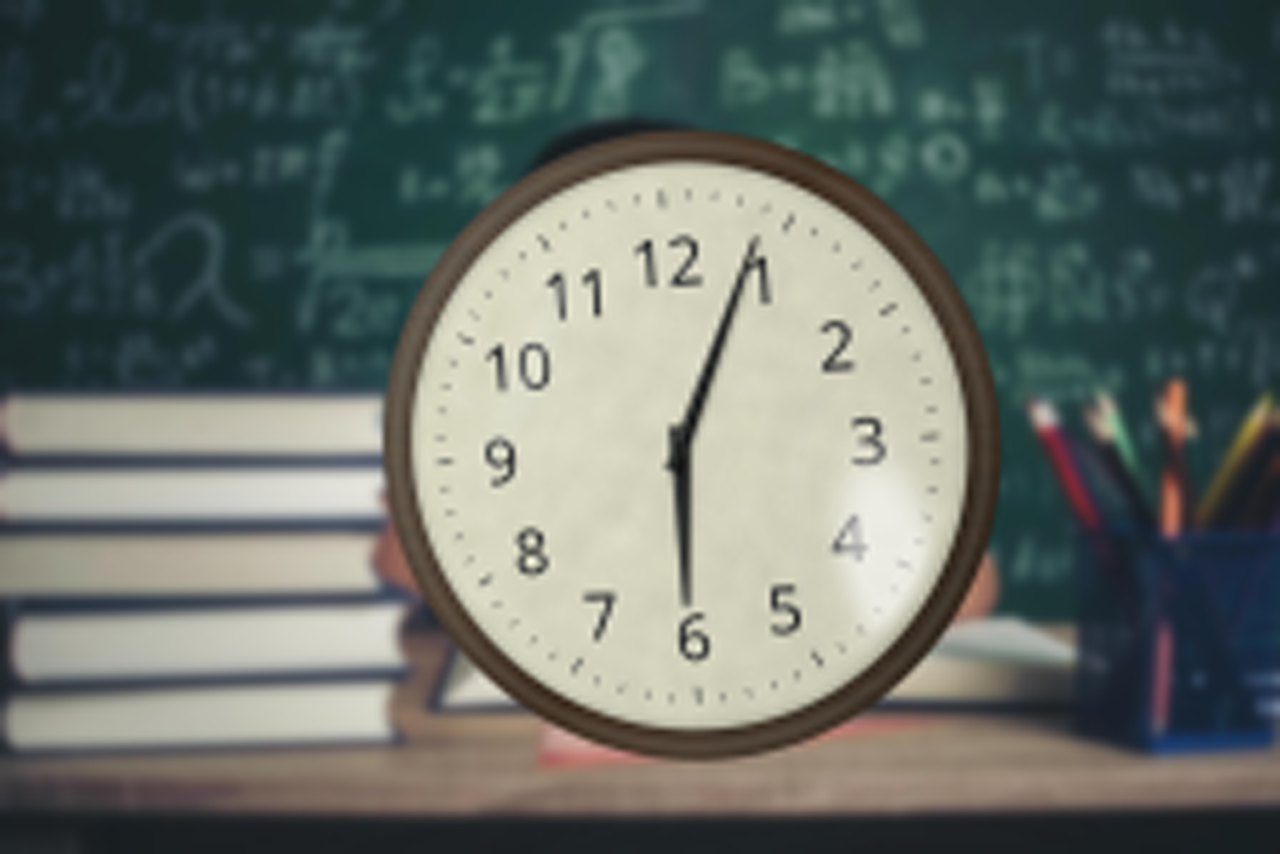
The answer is 6:04
